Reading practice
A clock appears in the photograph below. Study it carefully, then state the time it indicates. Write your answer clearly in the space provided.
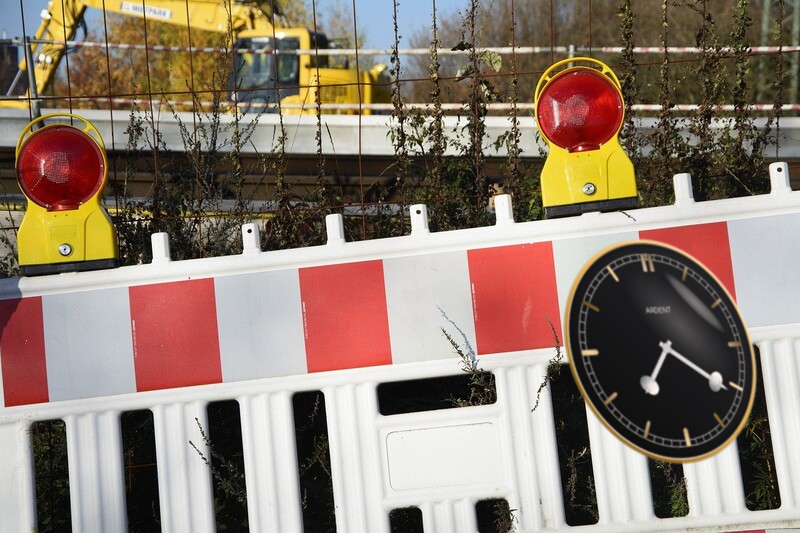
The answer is 7:21
